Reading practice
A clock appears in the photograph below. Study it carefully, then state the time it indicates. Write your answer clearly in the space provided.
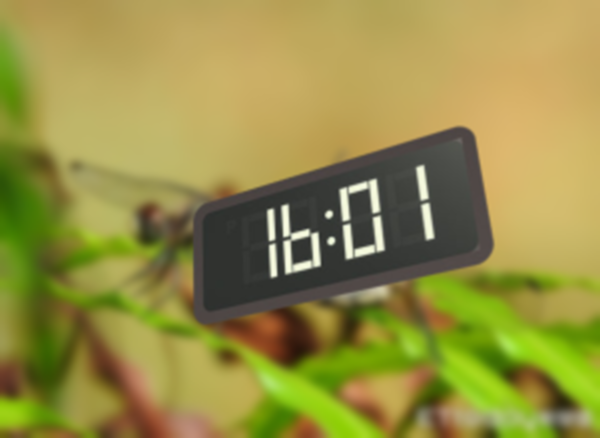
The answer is 16:01
